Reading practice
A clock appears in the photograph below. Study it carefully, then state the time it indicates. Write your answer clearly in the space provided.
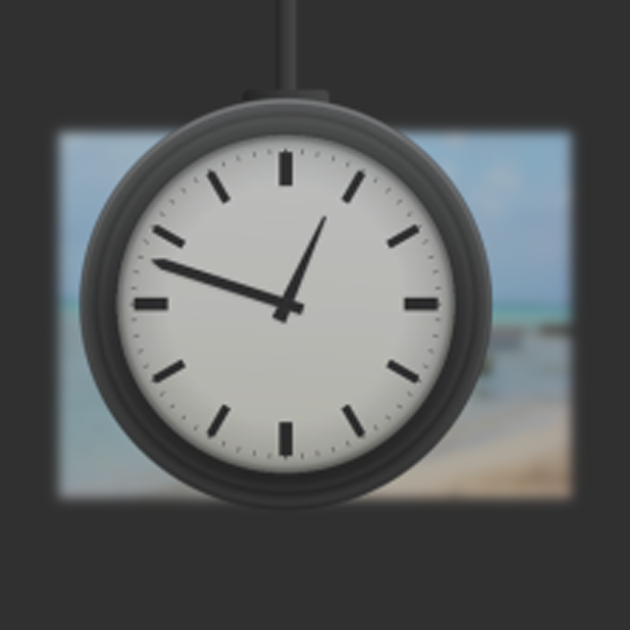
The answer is 12:48
